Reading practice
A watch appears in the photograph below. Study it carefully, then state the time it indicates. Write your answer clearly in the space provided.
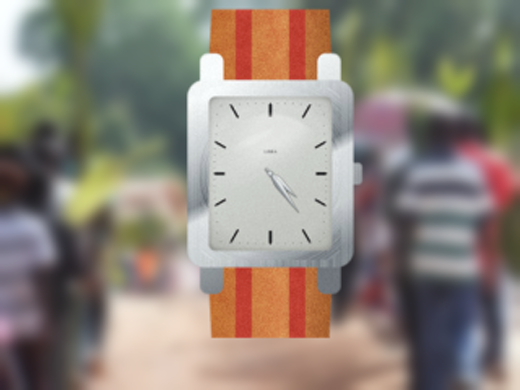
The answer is 4:24
